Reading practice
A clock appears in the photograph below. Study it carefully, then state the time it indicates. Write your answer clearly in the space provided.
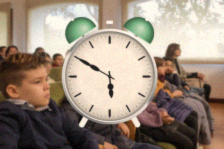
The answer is 5:50
